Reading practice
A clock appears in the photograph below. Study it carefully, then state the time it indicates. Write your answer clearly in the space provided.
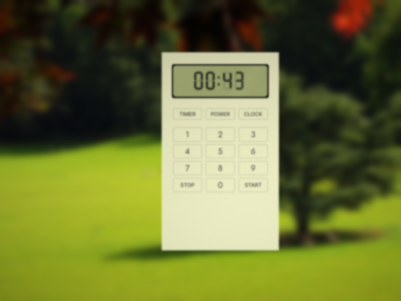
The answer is 0:43
